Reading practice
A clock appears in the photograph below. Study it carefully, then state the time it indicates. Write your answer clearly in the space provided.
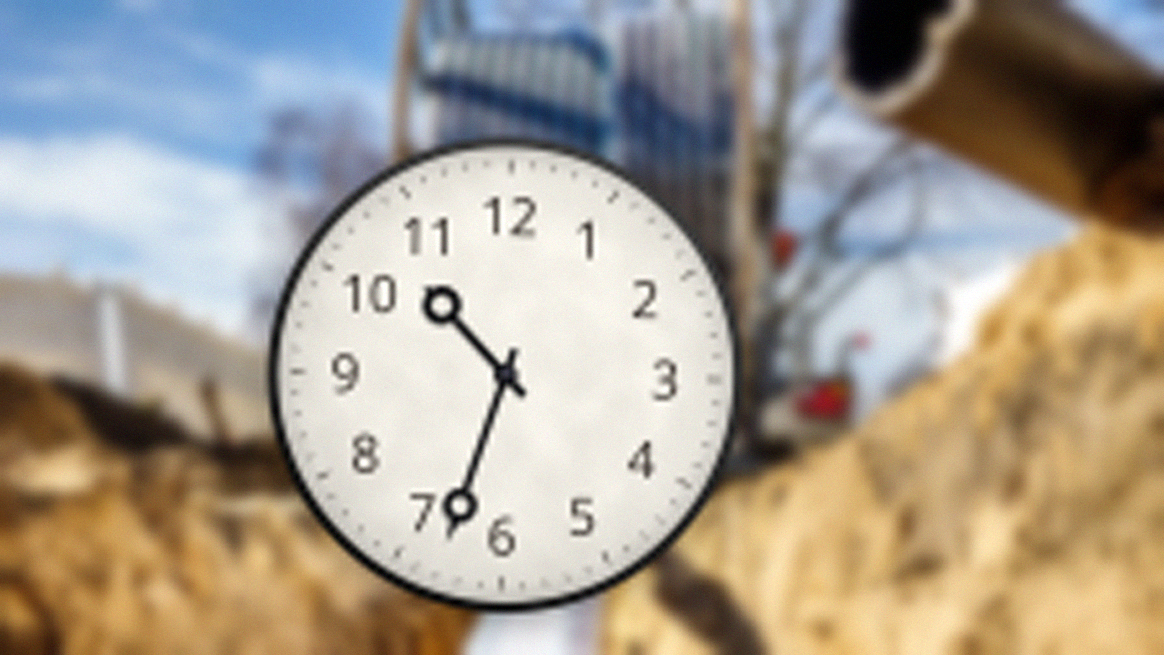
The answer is 10:33
